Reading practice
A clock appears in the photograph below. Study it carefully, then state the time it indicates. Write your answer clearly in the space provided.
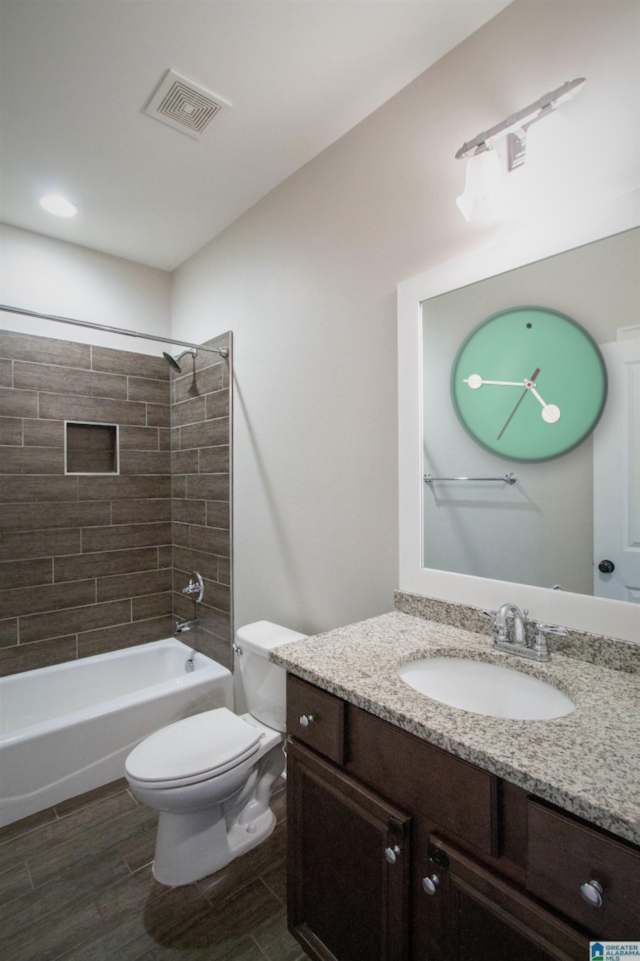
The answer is 4:45:35
